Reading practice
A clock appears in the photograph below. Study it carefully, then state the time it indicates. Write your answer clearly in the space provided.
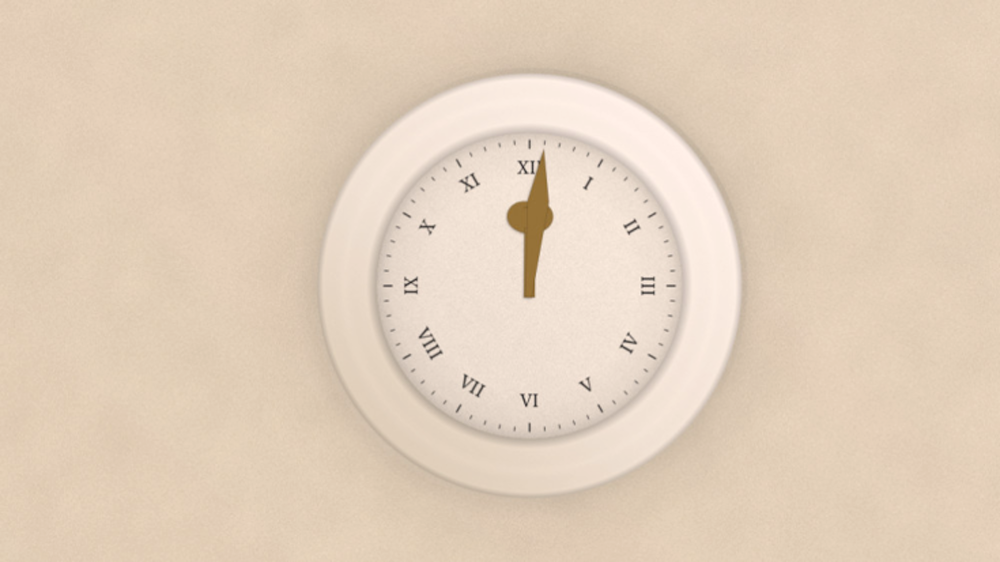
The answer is 12:01
